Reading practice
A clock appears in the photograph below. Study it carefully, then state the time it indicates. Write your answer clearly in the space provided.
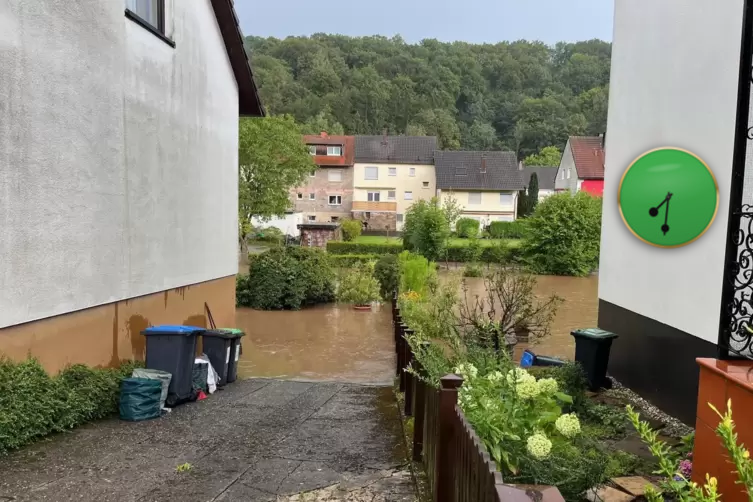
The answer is 7:31
